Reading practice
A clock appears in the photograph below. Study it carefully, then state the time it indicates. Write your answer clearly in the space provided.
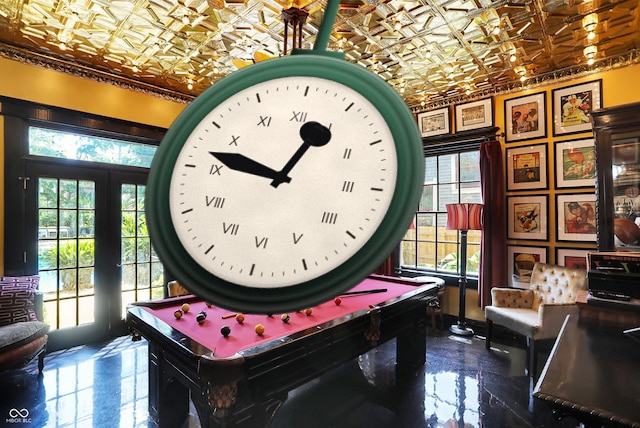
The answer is 12:47
